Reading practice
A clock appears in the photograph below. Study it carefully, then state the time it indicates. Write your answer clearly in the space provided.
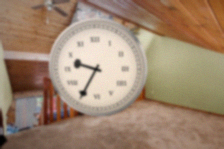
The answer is 9:35
